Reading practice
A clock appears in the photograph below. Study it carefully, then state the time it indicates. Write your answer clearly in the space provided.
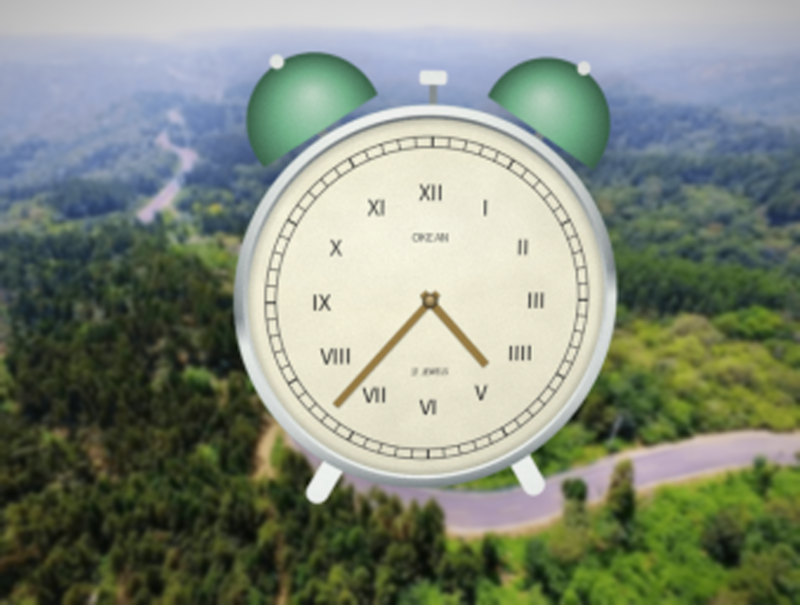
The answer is 4:37
